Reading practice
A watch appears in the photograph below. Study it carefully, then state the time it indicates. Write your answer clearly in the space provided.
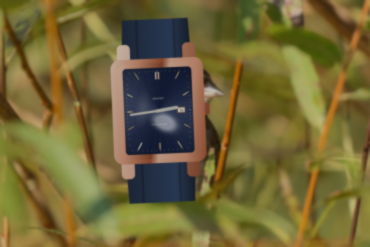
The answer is 2:44
